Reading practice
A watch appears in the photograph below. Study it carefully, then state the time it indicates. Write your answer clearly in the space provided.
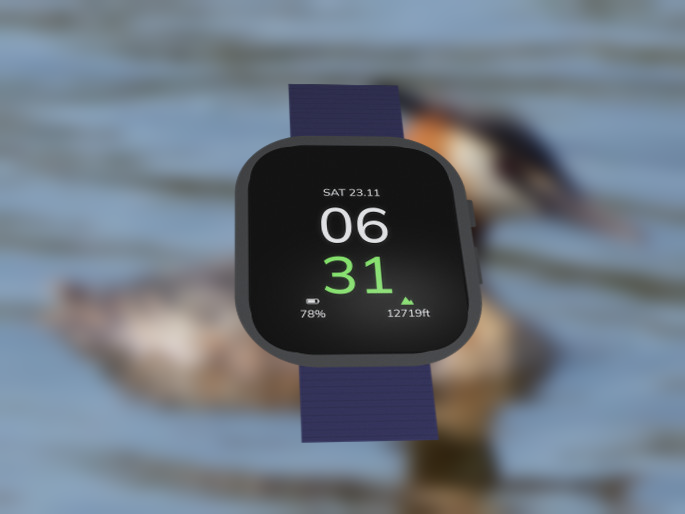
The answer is 6:31
